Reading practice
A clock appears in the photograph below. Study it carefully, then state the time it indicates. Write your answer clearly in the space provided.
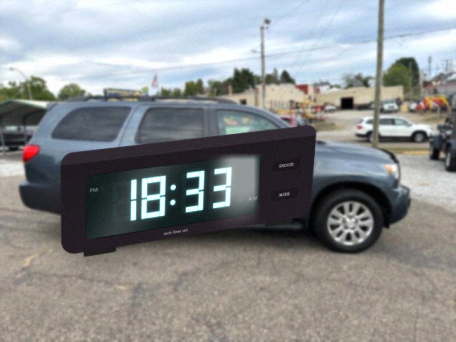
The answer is 18:33
